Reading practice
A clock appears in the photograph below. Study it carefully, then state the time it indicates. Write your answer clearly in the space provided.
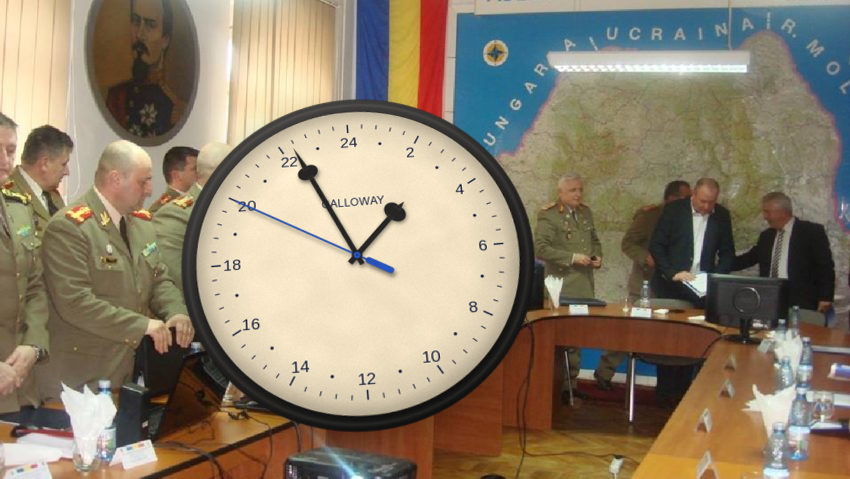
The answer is 2:55:50
